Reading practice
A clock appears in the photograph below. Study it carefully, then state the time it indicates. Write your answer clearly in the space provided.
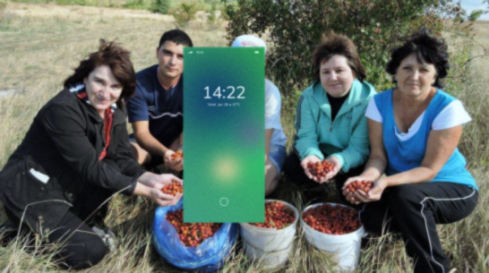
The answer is 14:22
